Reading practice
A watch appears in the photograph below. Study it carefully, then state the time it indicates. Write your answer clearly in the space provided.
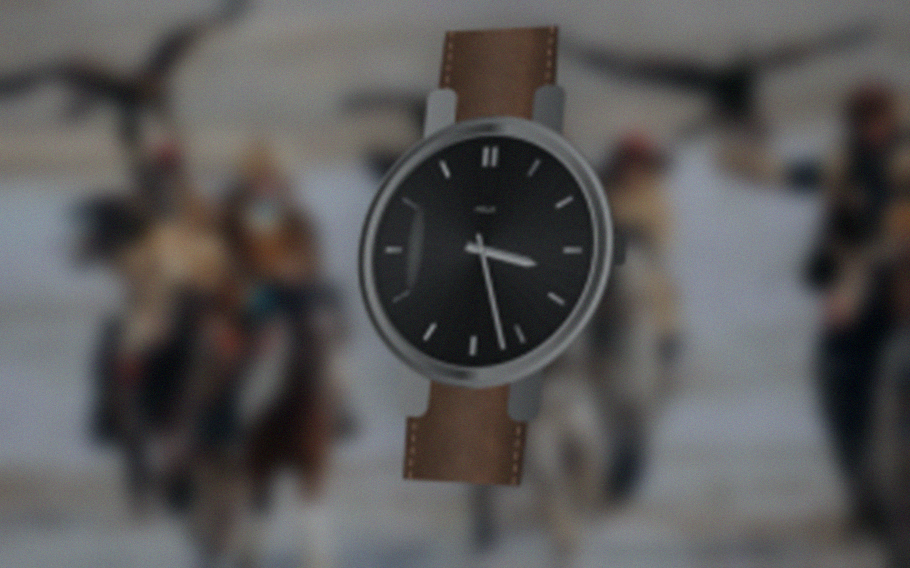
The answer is 3:27
